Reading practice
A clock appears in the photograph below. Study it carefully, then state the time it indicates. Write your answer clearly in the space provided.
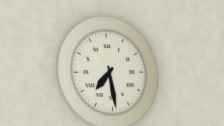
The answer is 7:29
